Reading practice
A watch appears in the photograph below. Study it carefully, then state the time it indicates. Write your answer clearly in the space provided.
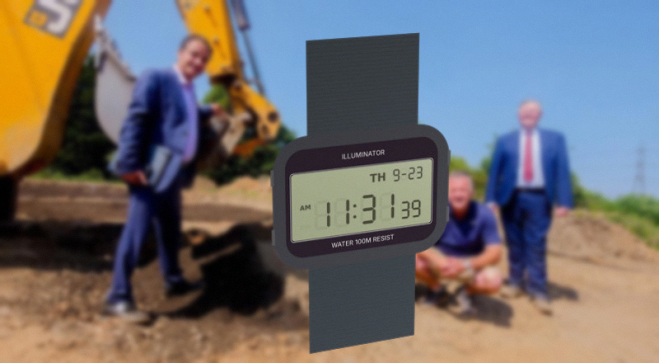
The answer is 11:31:39
